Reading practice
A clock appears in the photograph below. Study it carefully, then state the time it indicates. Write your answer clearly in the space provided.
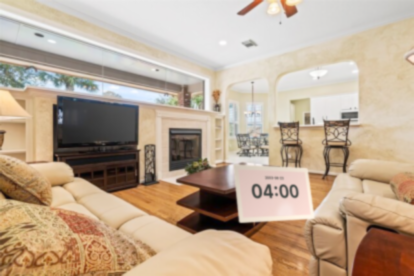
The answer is 4:00
